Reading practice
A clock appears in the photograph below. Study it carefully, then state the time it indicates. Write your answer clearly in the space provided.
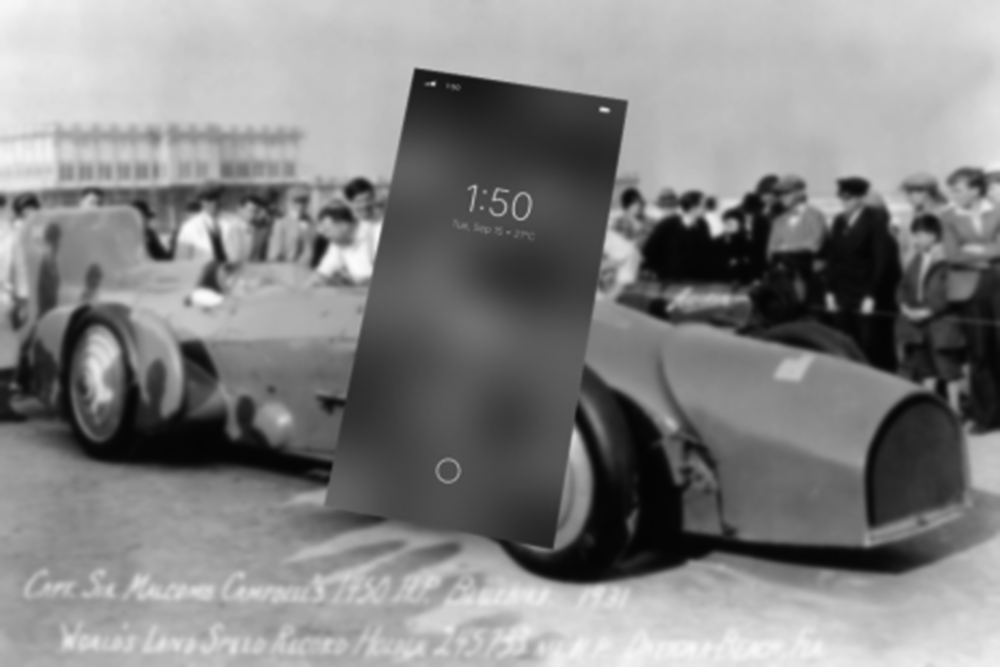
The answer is 1:50
